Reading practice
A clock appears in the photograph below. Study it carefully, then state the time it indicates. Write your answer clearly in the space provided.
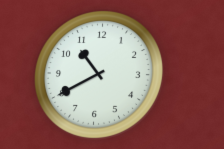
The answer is 10:40
